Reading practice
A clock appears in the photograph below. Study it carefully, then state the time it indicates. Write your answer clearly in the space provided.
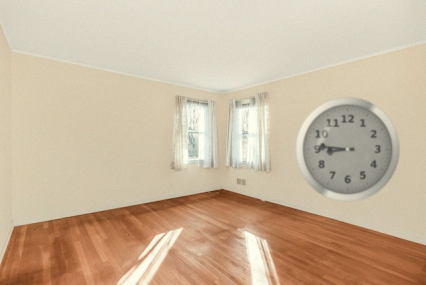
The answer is 8:46
